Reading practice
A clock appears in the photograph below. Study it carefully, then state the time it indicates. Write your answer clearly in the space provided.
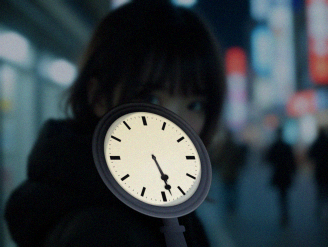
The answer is 5:28
